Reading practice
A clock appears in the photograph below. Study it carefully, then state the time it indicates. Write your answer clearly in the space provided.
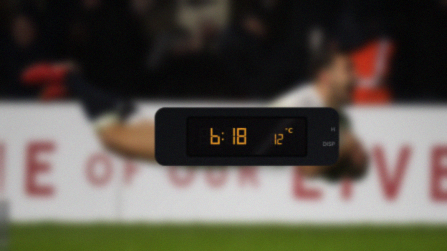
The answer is 6:18
